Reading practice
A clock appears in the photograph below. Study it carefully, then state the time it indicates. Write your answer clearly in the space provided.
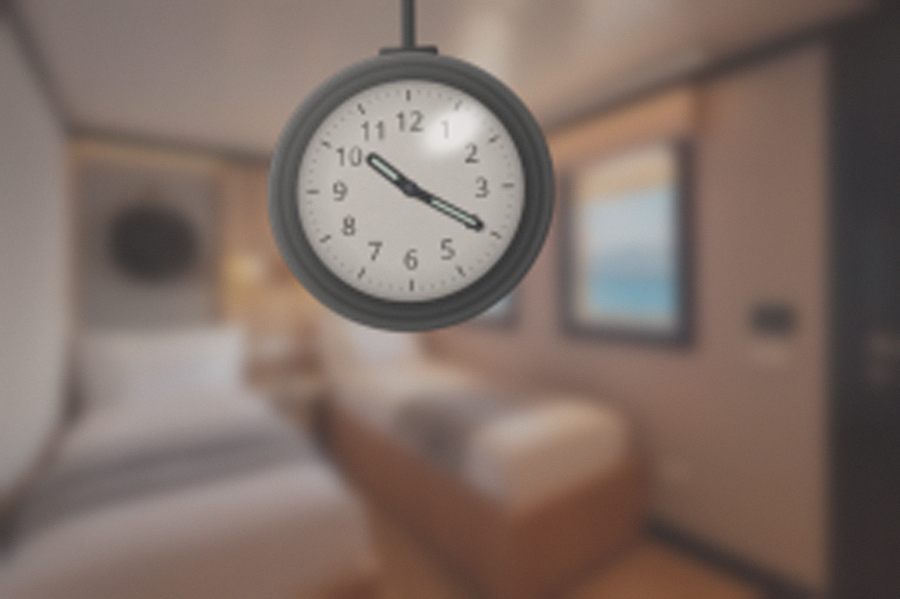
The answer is 10:20
